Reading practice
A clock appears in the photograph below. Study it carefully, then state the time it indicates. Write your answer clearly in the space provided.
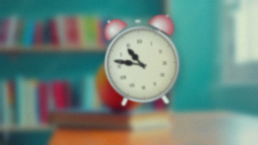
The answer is 10:47
